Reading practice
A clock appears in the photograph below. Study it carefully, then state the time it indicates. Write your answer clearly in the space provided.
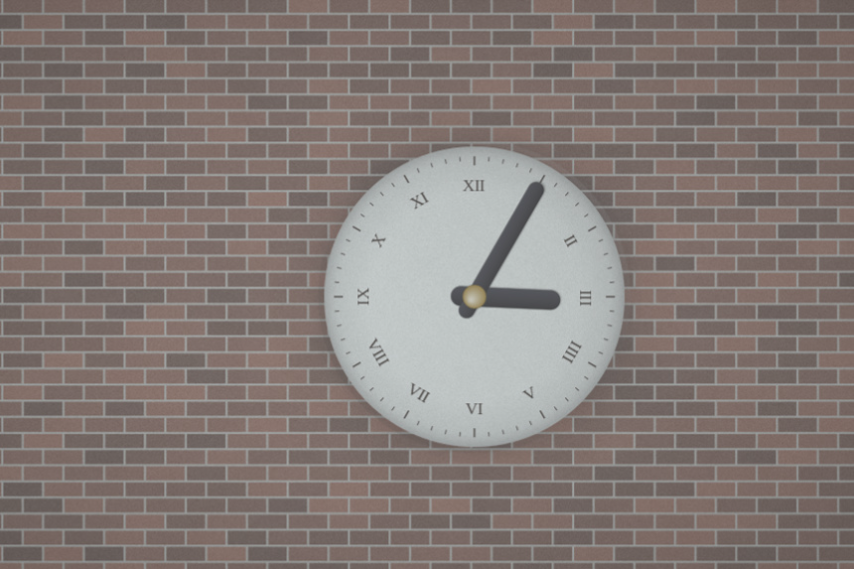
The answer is 3:05
